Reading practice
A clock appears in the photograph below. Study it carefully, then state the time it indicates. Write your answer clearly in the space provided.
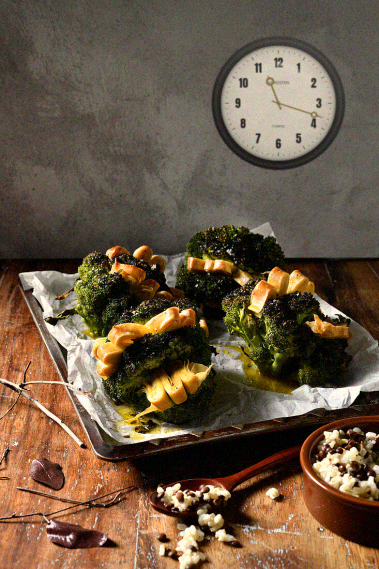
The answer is 11:18
